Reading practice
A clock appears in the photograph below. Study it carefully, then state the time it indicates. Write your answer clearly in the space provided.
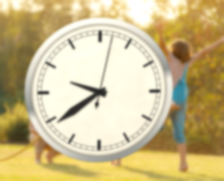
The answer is 9:39:02
